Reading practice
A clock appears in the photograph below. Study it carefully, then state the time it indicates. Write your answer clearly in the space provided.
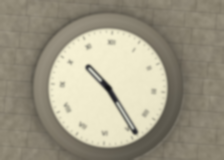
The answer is 10:24
